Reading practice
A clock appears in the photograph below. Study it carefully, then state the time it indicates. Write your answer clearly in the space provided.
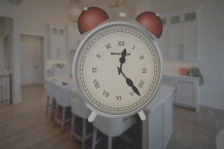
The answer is 12:23
